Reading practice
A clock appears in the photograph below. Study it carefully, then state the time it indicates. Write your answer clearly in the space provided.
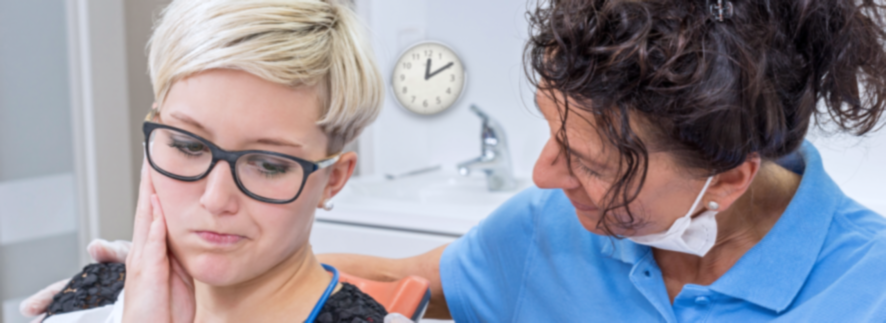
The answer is 12:10
